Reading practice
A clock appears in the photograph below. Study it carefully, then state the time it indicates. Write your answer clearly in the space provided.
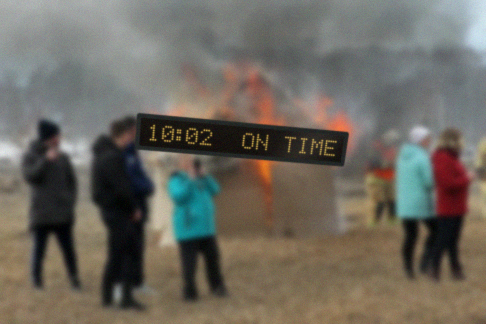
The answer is 10:02
